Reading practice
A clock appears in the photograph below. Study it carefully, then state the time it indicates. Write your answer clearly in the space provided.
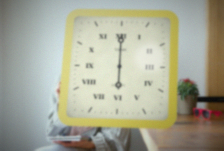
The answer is 6:00
